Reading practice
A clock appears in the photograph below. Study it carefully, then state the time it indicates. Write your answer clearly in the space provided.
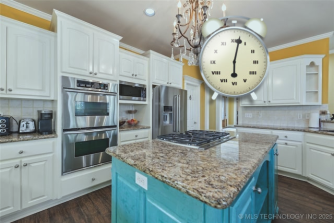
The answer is 6:02
